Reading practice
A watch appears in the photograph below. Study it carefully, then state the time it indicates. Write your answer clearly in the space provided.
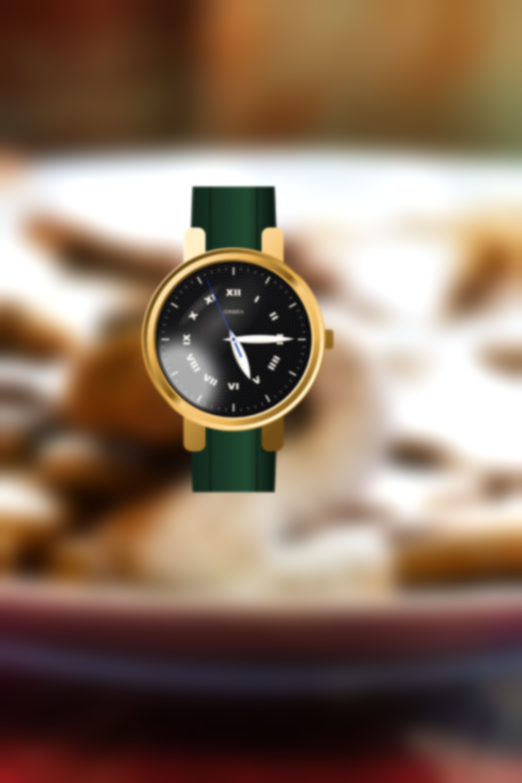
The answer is 5:14:56
